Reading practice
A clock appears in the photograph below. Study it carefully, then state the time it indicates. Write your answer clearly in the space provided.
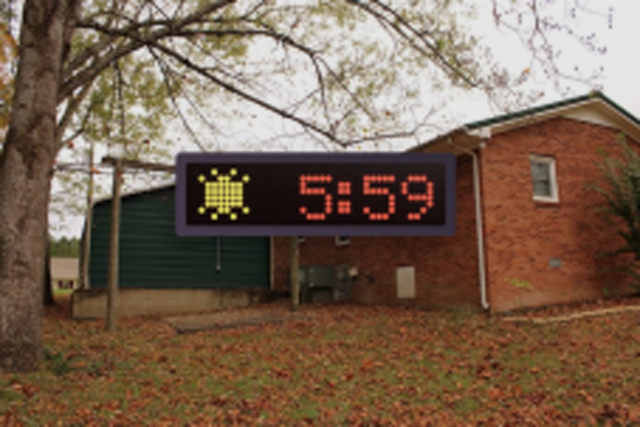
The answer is 5:59
